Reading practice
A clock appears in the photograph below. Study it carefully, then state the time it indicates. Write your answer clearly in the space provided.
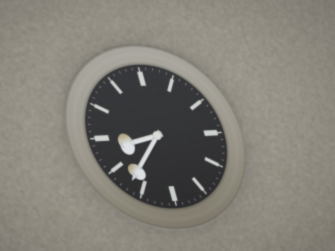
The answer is 8:37
